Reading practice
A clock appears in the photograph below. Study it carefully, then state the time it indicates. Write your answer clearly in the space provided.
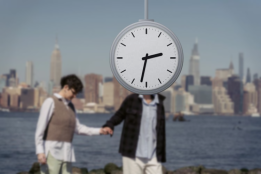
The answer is 2:32
